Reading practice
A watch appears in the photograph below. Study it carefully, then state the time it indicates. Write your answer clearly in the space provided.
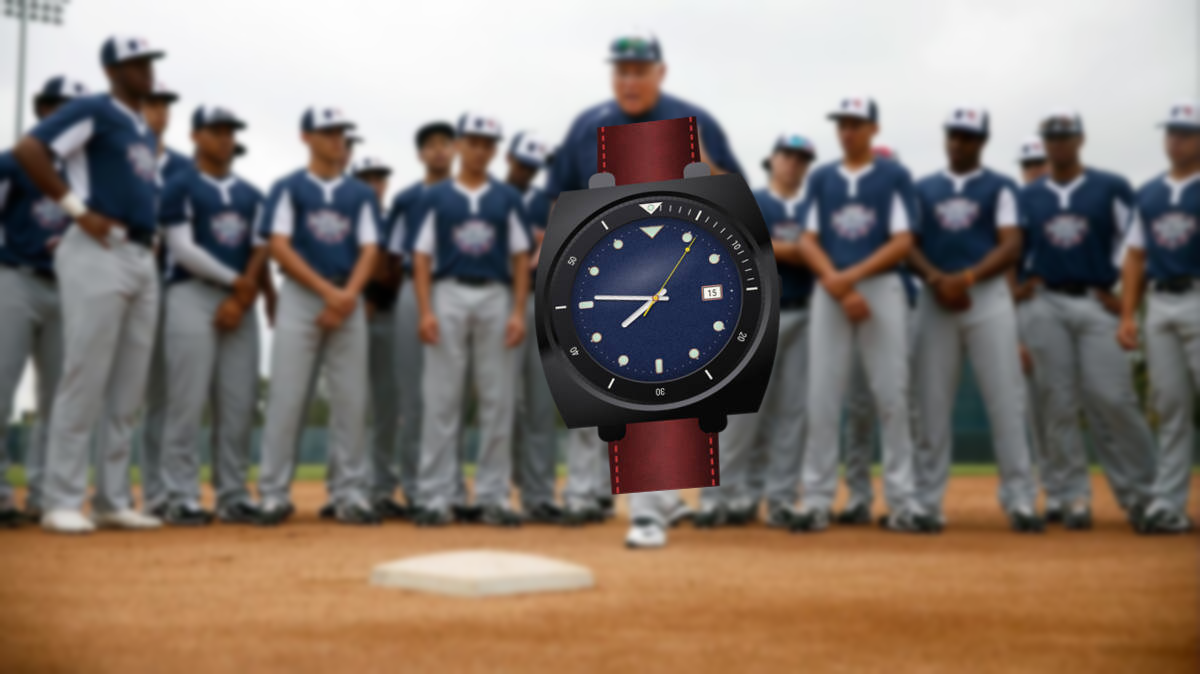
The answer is 7:46:06
